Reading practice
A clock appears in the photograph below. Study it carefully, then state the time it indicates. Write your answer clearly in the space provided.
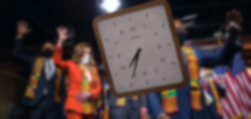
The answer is 7:35
